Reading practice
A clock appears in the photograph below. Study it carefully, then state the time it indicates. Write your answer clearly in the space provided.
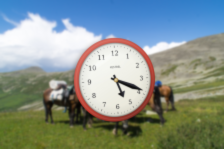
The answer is 5:19
